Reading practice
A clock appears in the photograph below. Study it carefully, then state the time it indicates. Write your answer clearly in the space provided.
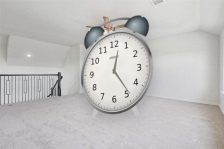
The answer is 12:24
